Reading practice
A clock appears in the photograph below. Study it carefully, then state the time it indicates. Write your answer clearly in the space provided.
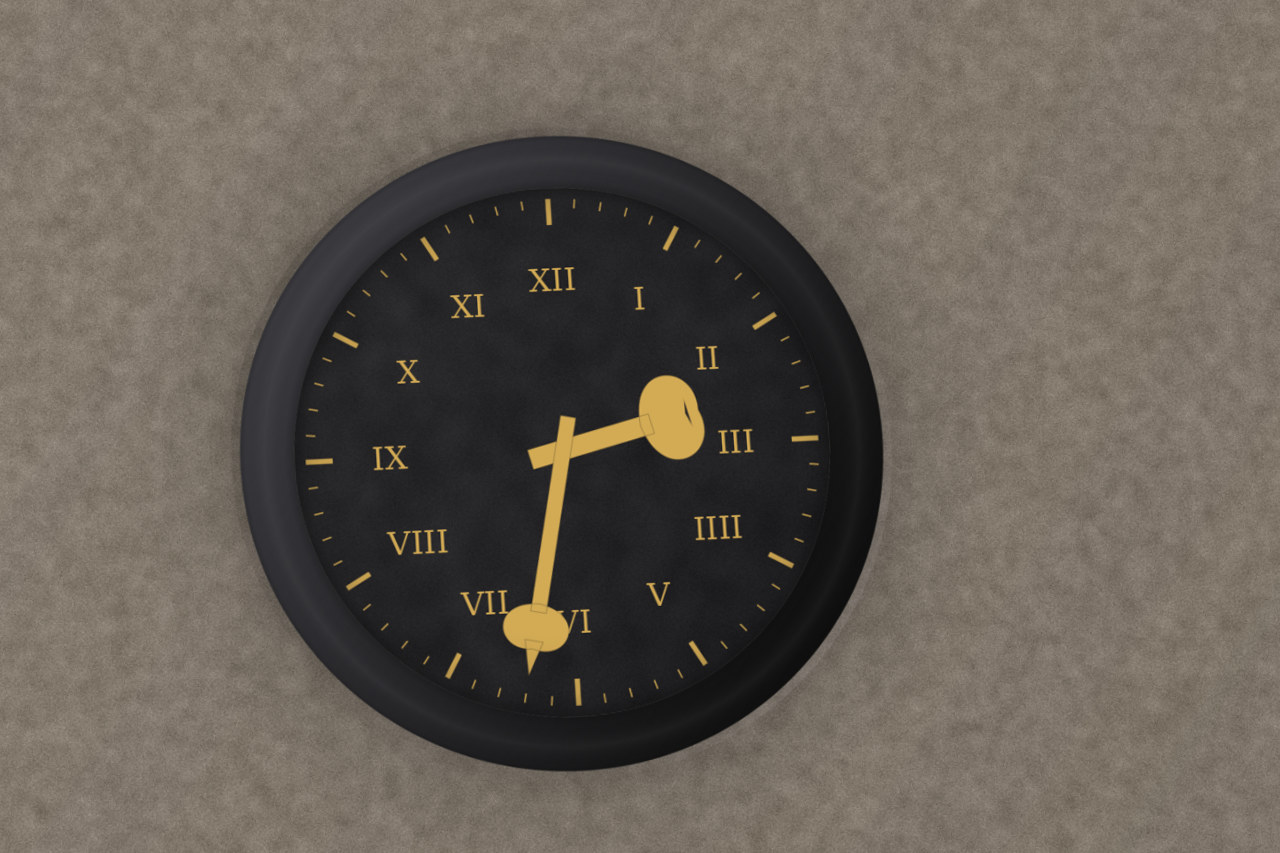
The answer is 2:32
